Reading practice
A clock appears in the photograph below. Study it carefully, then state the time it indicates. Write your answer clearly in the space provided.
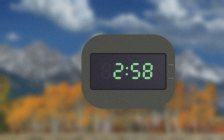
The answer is 2:58
